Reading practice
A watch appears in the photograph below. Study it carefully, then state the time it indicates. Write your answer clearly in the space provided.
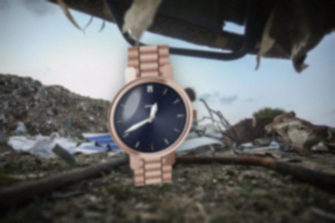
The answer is 12:41
